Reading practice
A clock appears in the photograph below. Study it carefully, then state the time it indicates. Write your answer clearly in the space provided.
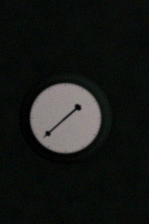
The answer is 1:38
